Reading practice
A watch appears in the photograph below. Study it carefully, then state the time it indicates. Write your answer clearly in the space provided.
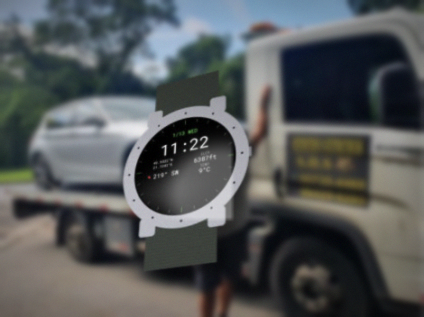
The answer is 11:22
